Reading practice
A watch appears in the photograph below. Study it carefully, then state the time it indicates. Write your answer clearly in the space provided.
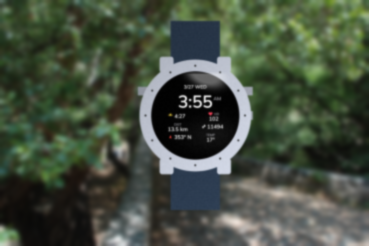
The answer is 3:55
